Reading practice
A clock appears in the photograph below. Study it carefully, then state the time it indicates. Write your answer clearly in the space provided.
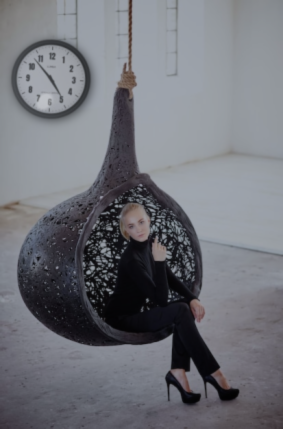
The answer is 4:53
